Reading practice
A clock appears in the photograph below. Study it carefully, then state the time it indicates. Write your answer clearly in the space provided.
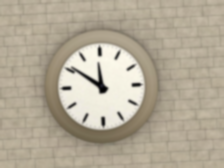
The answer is 11:51
